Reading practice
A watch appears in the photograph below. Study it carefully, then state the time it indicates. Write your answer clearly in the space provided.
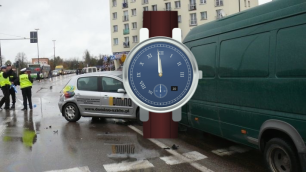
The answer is 11:59
